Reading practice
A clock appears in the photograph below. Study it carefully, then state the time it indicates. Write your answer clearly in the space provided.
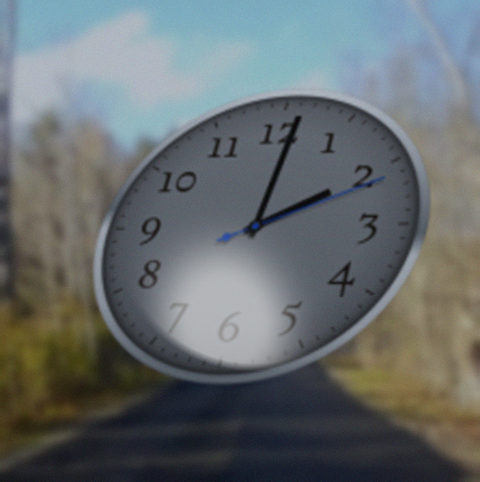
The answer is 2:01:11
